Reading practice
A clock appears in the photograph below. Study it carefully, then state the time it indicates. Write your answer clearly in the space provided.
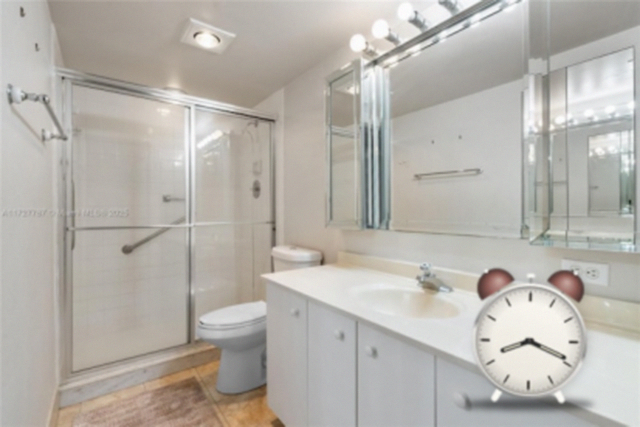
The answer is 8:19
